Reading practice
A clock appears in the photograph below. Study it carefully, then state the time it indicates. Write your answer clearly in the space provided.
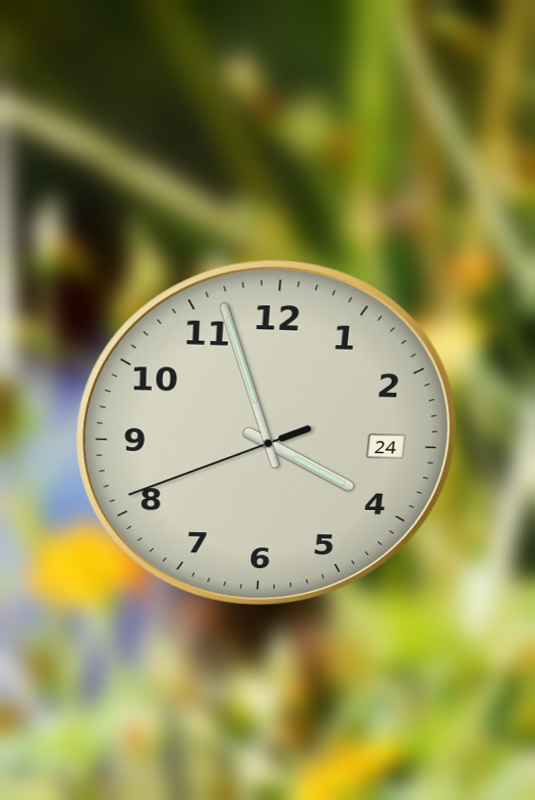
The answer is 3:56:41
